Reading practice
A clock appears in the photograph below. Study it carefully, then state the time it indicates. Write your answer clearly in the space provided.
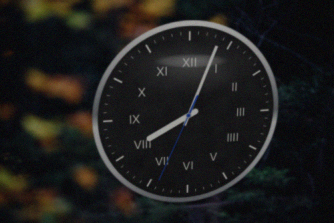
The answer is 8:03:34
